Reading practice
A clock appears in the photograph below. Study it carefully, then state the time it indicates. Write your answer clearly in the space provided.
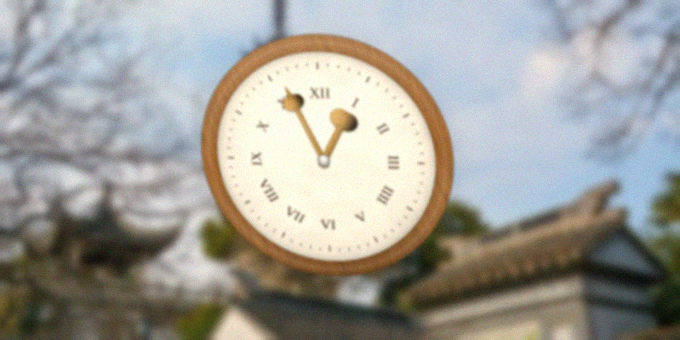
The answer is 12:56
